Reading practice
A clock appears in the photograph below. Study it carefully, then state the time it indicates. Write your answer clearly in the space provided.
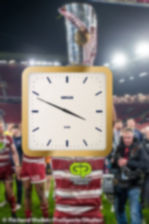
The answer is 3:49
